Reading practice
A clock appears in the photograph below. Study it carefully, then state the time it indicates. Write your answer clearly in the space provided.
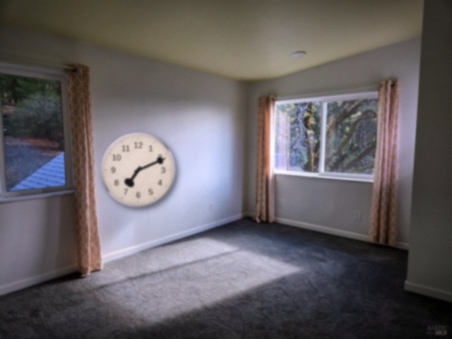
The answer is 7:11
